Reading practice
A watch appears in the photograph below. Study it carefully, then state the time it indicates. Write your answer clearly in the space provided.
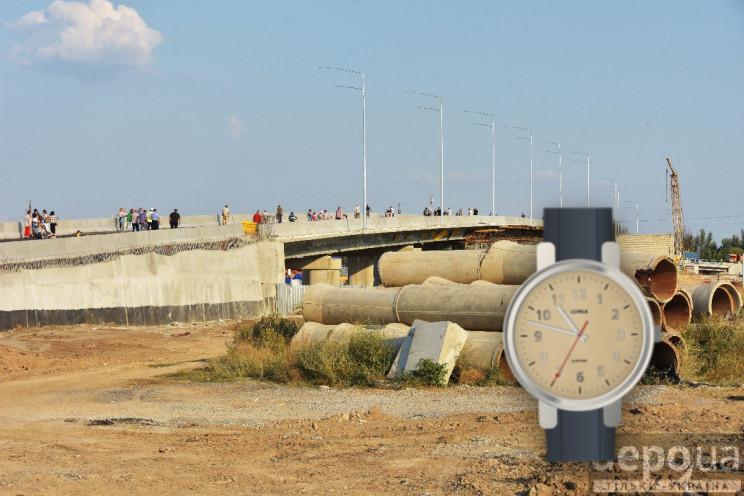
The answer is 10:47:35
